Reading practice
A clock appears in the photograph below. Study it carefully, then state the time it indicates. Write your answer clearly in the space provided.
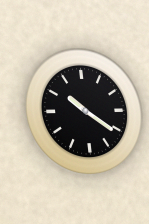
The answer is 10:21
